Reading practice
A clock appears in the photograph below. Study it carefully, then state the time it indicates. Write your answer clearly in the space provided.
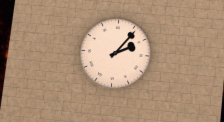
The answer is 2:06
